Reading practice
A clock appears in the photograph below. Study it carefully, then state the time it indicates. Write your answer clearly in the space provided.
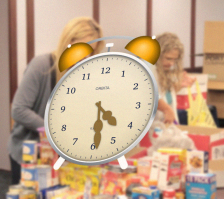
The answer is 4:29
